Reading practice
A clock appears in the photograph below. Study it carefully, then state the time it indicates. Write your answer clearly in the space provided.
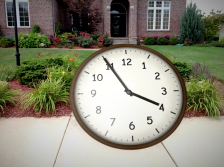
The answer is 3:55
